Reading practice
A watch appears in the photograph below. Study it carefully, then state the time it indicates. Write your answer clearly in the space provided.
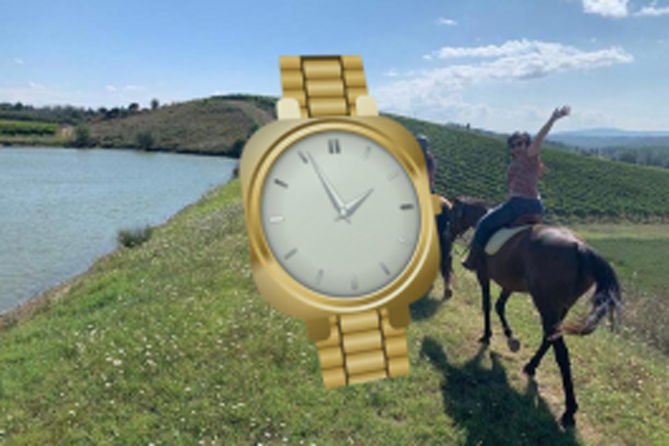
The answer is 1:56
